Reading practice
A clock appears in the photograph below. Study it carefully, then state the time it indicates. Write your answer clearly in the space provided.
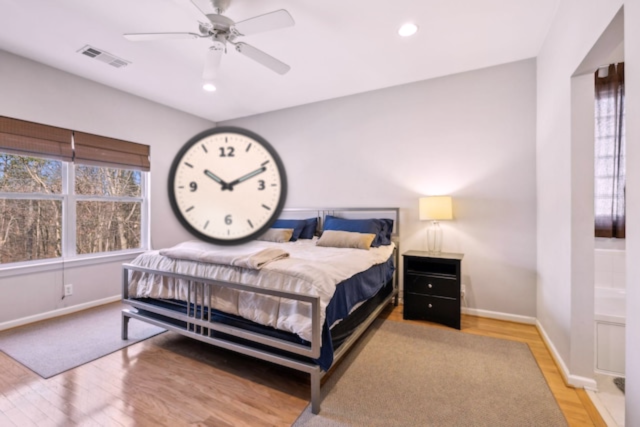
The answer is 10:11
